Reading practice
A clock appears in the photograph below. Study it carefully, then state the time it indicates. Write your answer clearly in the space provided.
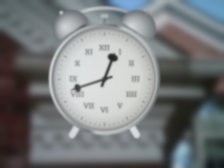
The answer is 12:42
